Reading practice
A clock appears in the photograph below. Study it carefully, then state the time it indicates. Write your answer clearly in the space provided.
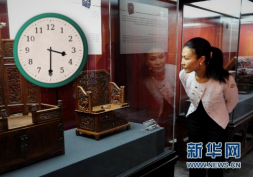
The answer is 3:30
